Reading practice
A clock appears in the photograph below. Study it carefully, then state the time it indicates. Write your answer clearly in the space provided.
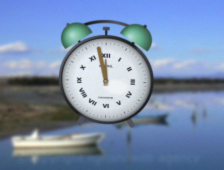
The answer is 11:58
